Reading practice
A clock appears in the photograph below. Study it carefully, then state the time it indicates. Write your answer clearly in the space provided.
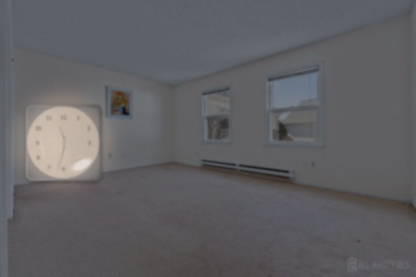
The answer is 11:32
